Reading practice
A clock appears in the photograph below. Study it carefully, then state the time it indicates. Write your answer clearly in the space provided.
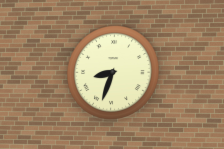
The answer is 8:33
